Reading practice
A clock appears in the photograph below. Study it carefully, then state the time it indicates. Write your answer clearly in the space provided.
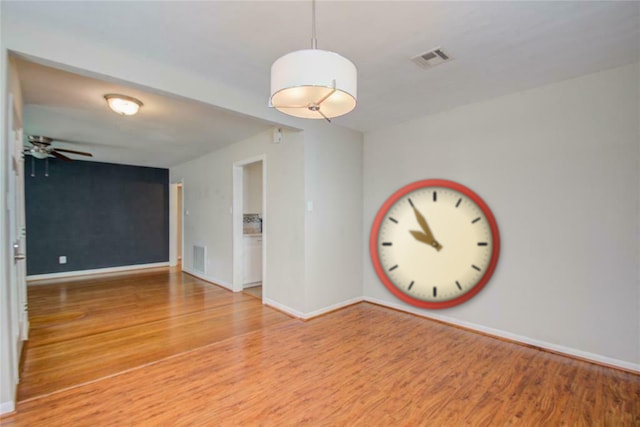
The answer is 9:55
